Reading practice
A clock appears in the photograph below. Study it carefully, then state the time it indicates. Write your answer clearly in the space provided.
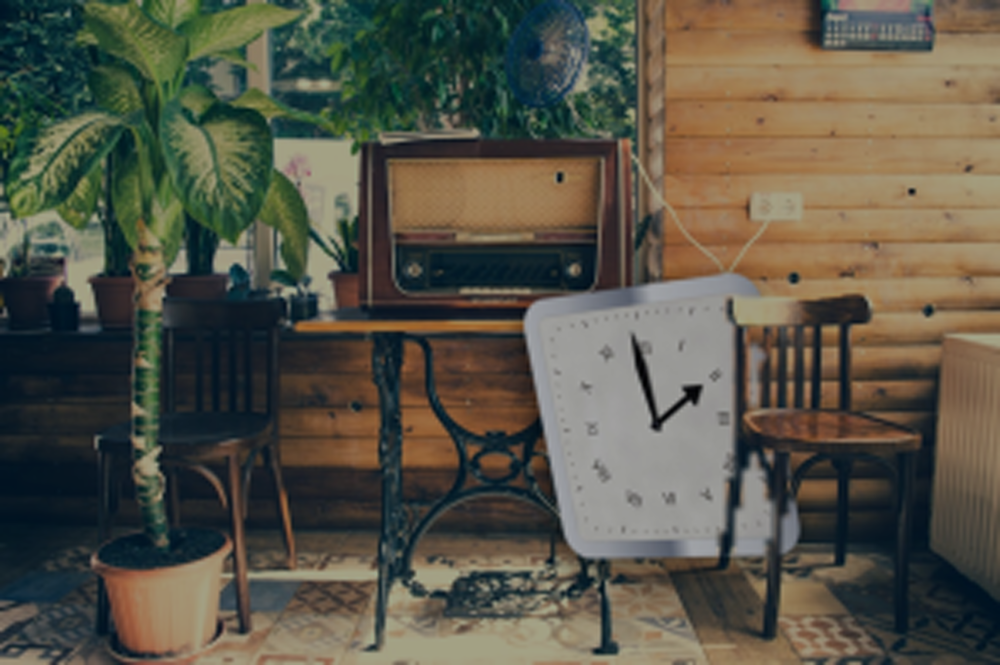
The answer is 1:59
